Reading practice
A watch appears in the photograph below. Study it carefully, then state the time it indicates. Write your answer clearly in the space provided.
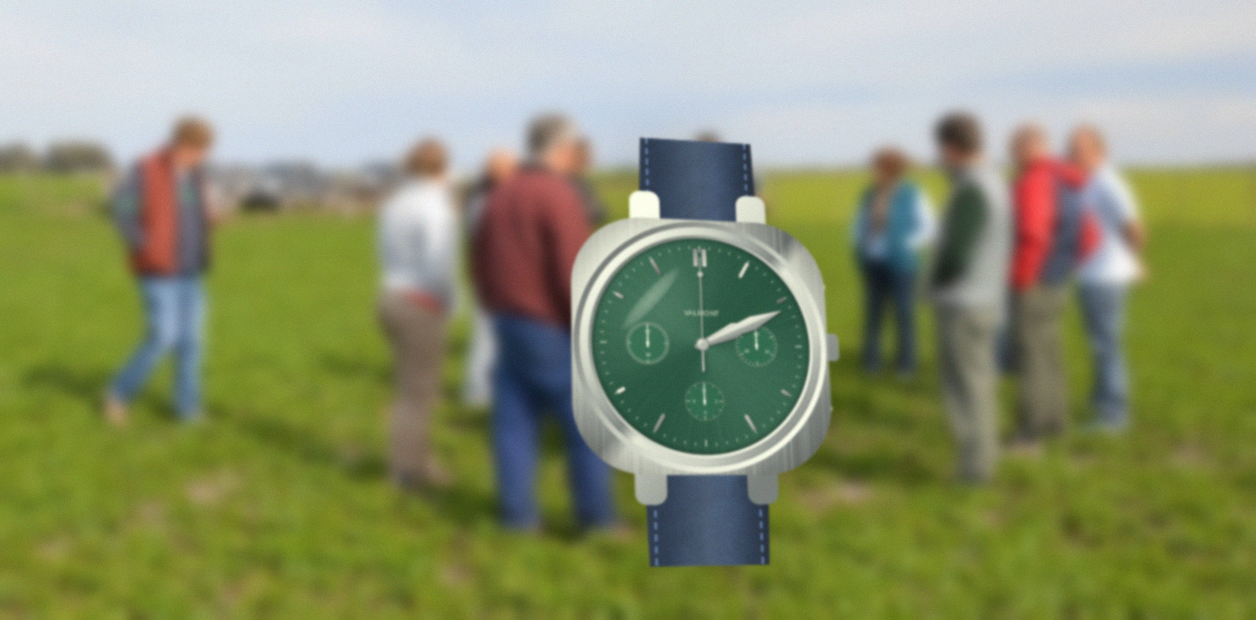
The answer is 2:11
